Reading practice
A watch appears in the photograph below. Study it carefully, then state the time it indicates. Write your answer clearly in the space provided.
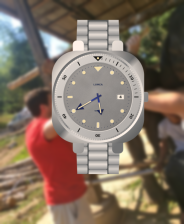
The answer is 5:40
